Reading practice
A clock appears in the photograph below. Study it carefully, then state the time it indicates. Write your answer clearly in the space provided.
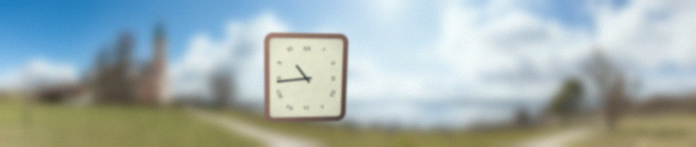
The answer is 10:44
